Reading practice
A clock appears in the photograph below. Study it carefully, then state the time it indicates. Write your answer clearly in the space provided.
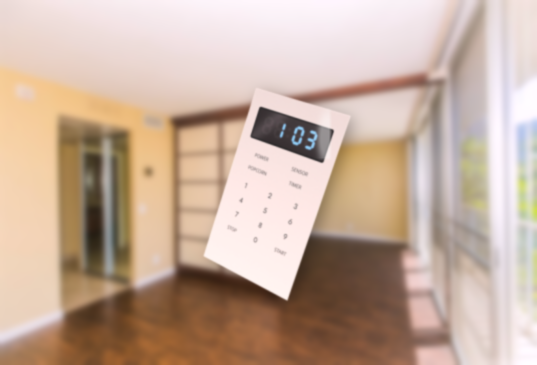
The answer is 1:03
